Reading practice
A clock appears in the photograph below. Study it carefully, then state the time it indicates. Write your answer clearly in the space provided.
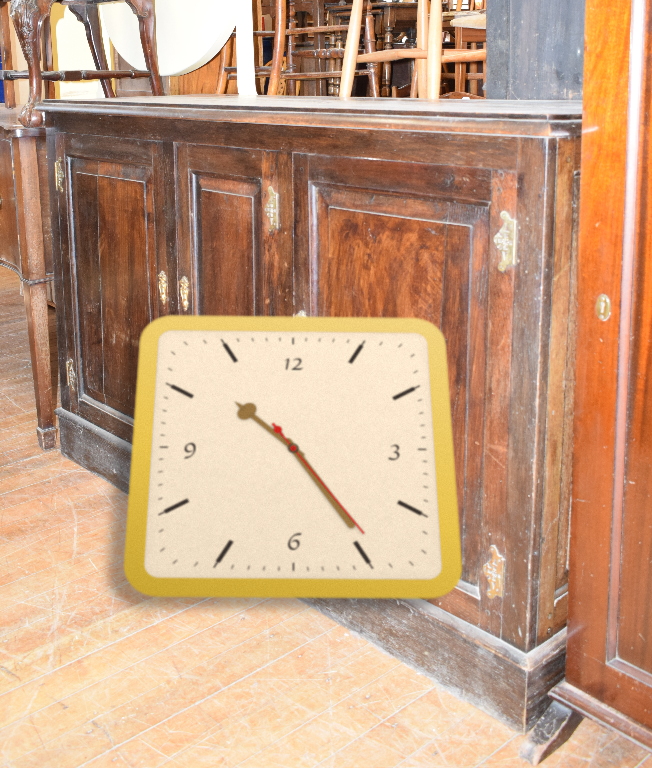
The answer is 10:24:24
